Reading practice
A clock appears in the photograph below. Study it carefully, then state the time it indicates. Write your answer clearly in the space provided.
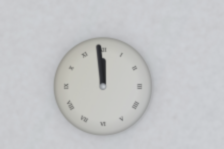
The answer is 11:59
